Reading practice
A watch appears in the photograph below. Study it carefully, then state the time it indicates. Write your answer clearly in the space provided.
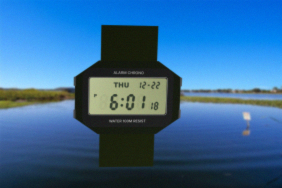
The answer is 6:01
